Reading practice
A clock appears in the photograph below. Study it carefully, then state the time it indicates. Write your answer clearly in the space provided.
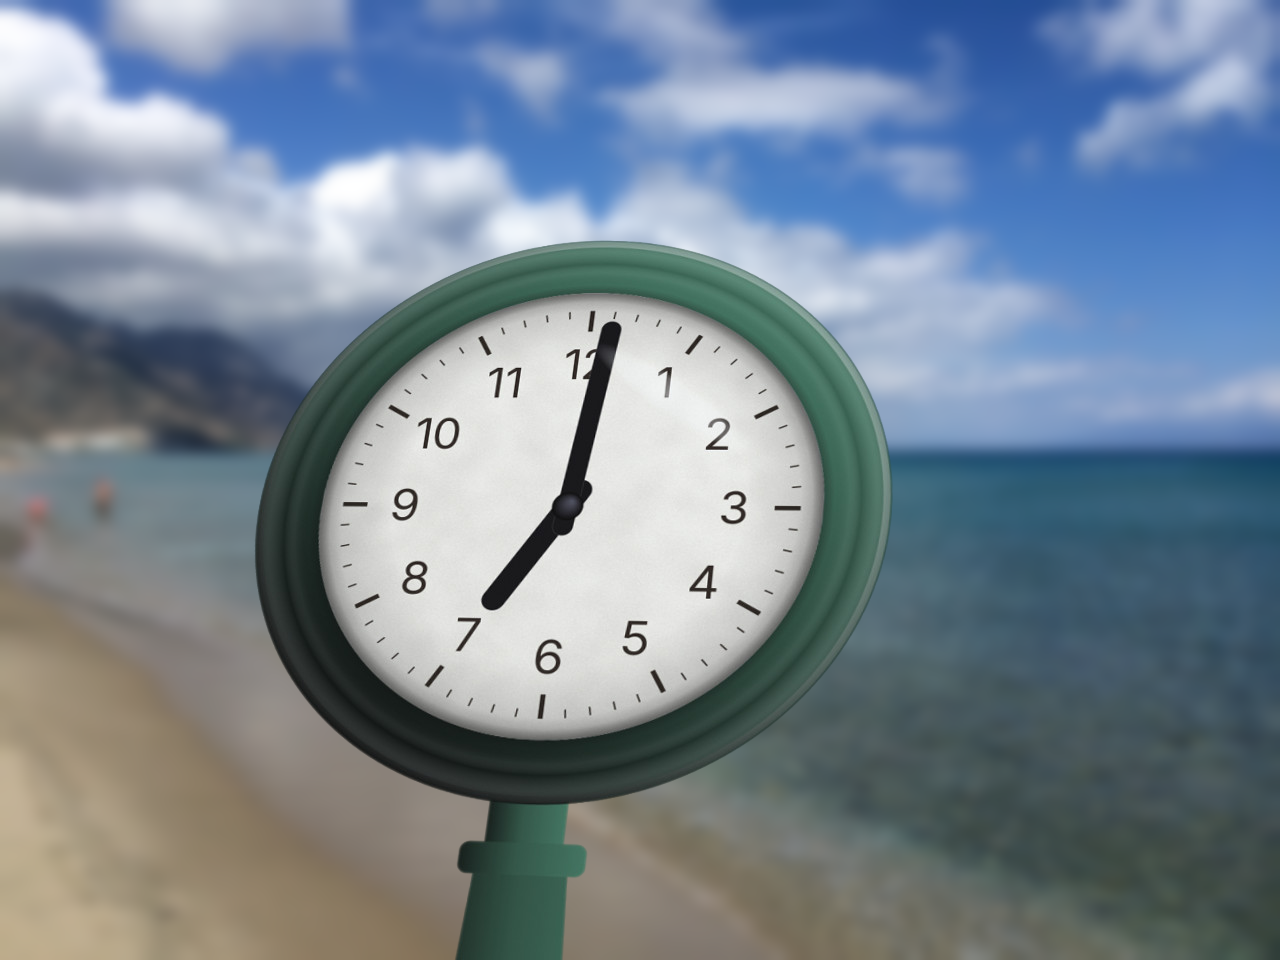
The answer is 7:01
